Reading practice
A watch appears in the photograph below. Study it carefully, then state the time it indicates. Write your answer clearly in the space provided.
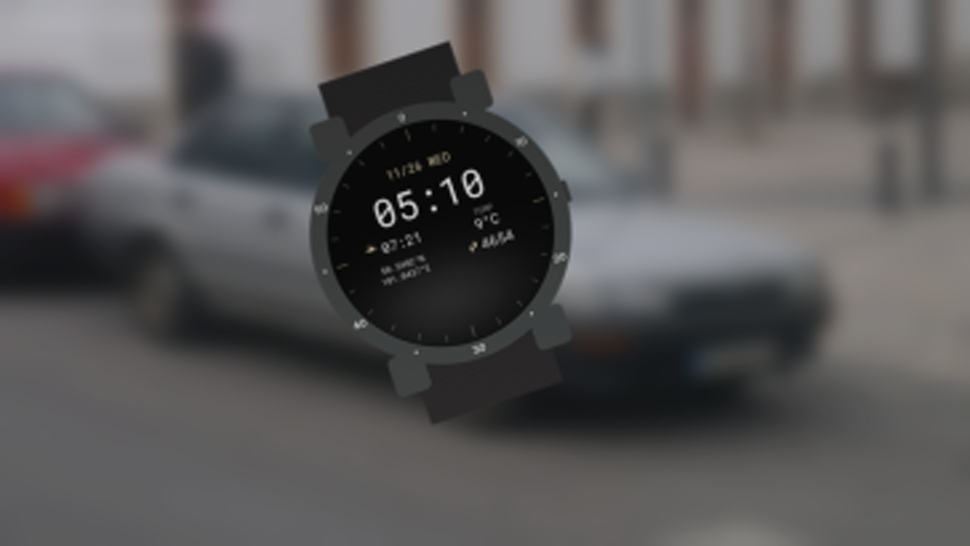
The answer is 5:10
